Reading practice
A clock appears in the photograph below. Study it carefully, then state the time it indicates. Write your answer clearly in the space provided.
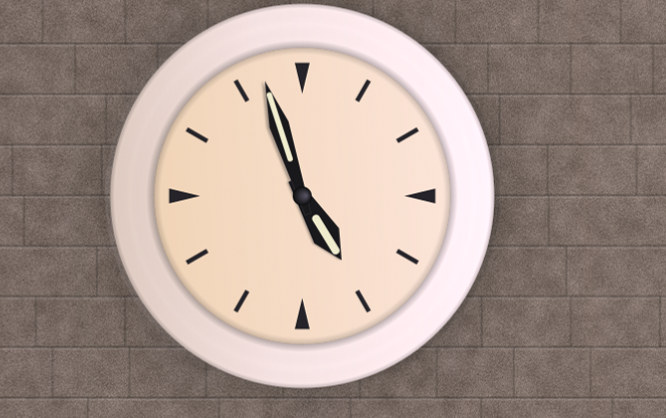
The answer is 4:57
